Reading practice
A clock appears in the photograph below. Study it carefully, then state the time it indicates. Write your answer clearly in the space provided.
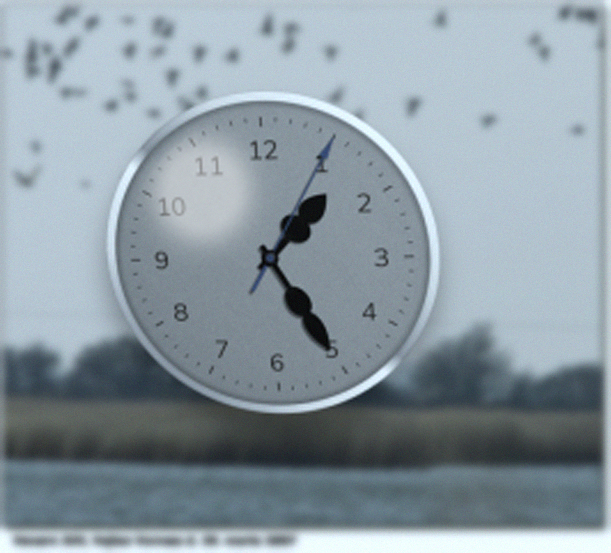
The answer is 1:25:05
